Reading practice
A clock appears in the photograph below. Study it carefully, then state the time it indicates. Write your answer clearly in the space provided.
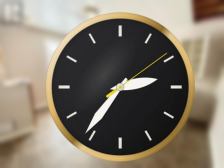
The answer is 2:36:09
